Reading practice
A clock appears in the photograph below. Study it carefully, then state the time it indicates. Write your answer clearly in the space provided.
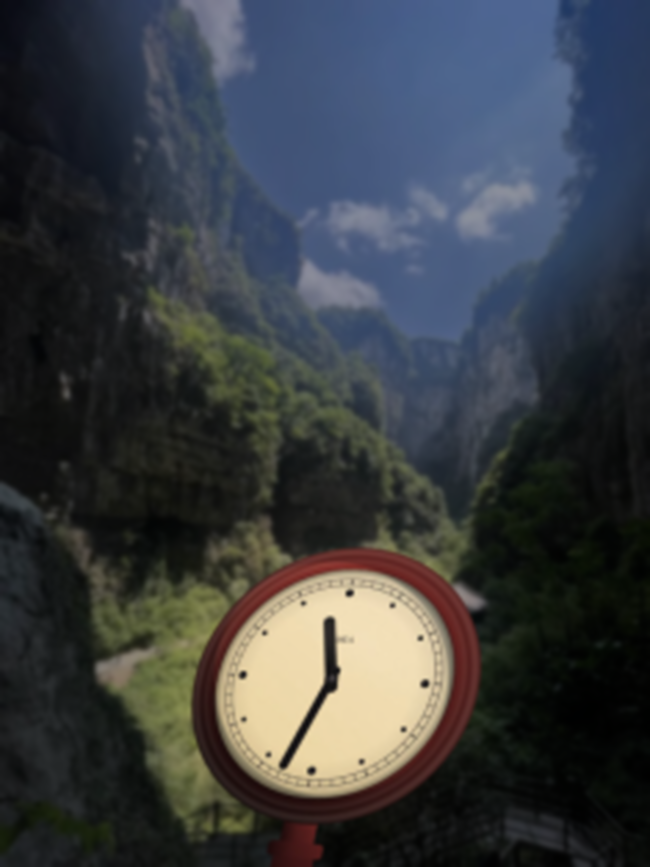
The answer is 11:33
